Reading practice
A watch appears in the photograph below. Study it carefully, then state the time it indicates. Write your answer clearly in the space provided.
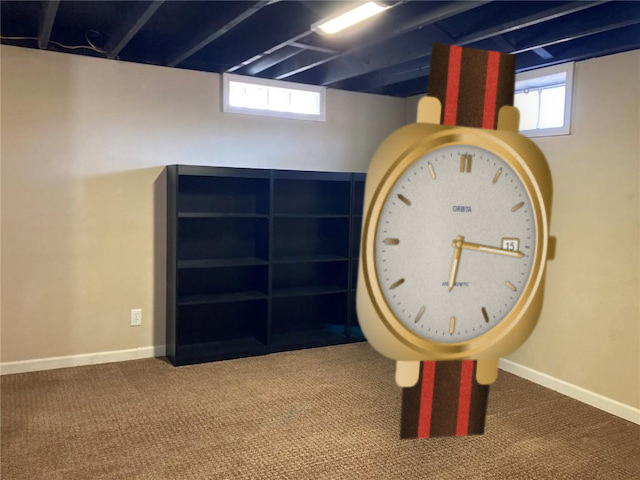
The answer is 6:16
